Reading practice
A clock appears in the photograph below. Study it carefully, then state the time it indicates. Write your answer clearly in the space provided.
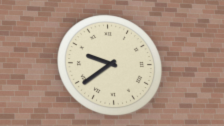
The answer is 9:39
